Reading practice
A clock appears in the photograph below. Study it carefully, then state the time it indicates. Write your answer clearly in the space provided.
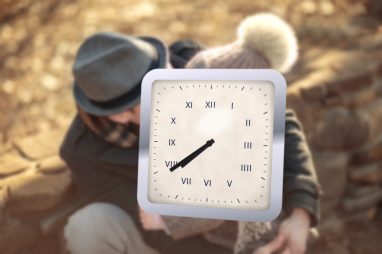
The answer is 7:39
